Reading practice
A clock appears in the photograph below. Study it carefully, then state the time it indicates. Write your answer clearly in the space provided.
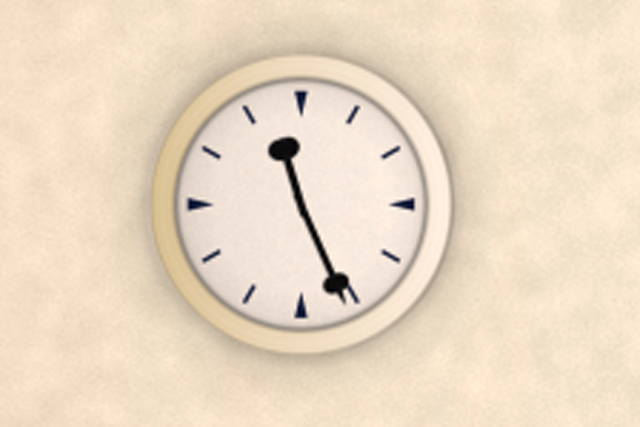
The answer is 11:26
